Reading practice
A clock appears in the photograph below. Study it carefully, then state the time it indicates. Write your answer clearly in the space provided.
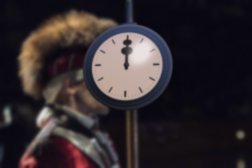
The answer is 12:00
